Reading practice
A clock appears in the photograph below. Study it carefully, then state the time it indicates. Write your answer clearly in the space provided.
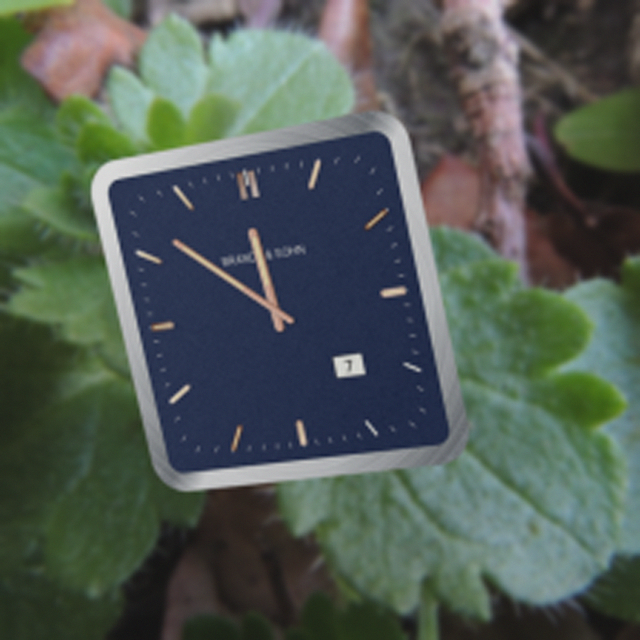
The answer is 11:52
